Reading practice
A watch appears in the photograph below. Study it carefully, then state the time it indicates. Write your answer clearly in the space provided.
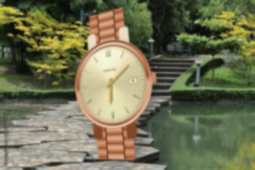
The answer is 6:09
